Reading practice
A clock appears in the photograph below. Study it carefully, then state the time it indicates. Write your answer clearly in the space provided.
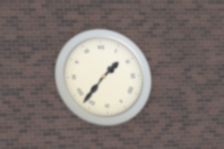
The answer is 1:37
